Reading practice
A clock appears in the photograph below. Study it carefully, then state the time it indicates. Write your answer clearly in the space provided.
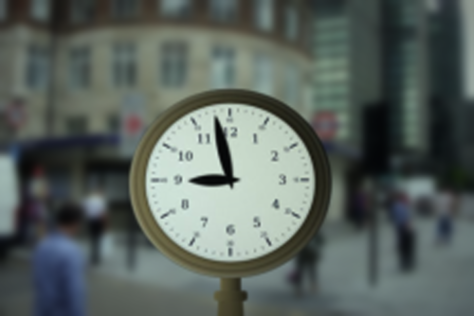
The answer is 8:58
